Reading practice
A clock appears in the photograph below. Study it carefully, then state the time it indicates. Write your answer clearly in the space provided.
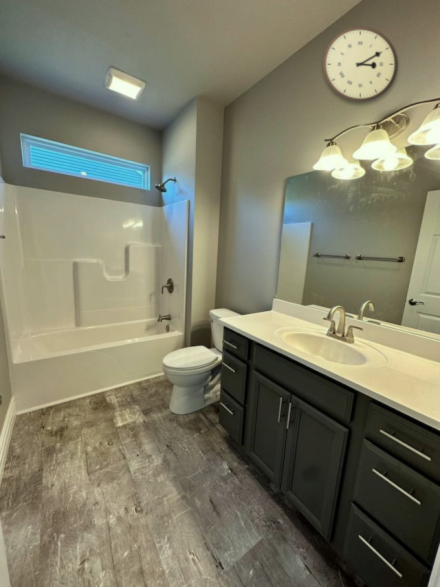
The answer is 3:10
